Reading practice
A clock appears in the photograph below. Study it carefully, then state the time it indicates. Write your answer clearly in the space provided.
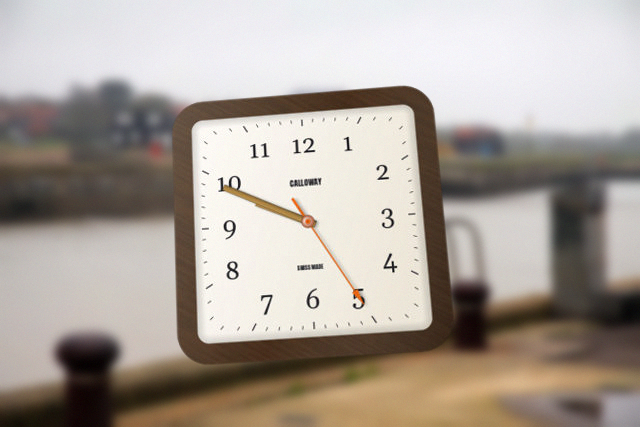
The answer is 9:49:25
